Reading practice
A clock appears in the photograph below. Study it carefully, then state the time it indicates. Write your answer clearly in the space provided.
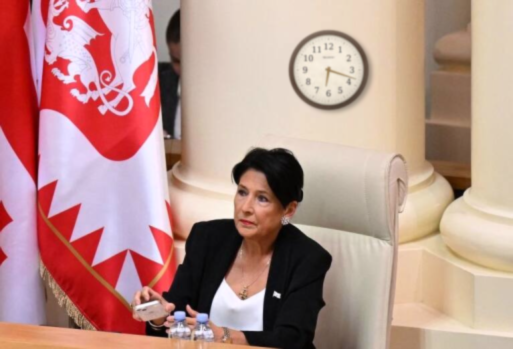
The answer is 6:18
